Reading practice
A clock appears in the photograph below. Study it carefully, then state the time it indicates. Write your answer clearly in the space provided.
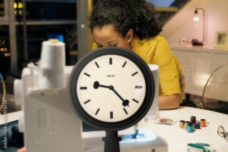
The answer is 9:23
